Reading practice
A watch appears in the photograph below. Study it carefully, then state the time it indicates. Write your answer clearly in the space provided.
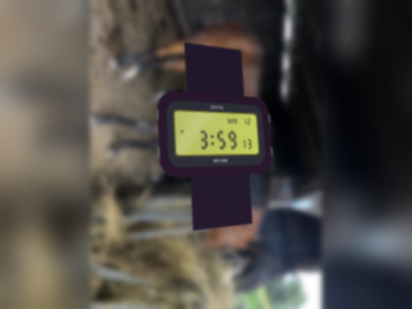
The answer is 3:59
